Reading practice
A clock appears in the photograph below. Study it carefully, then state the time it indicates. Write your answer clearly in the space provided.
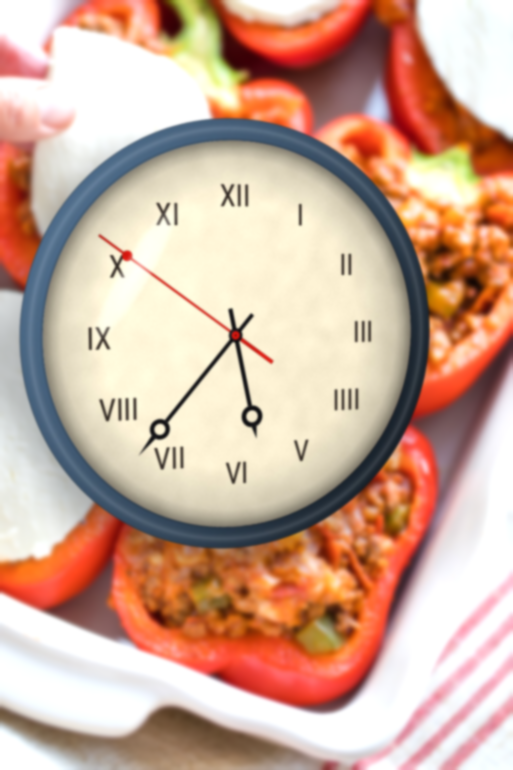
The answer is 5:36:51
